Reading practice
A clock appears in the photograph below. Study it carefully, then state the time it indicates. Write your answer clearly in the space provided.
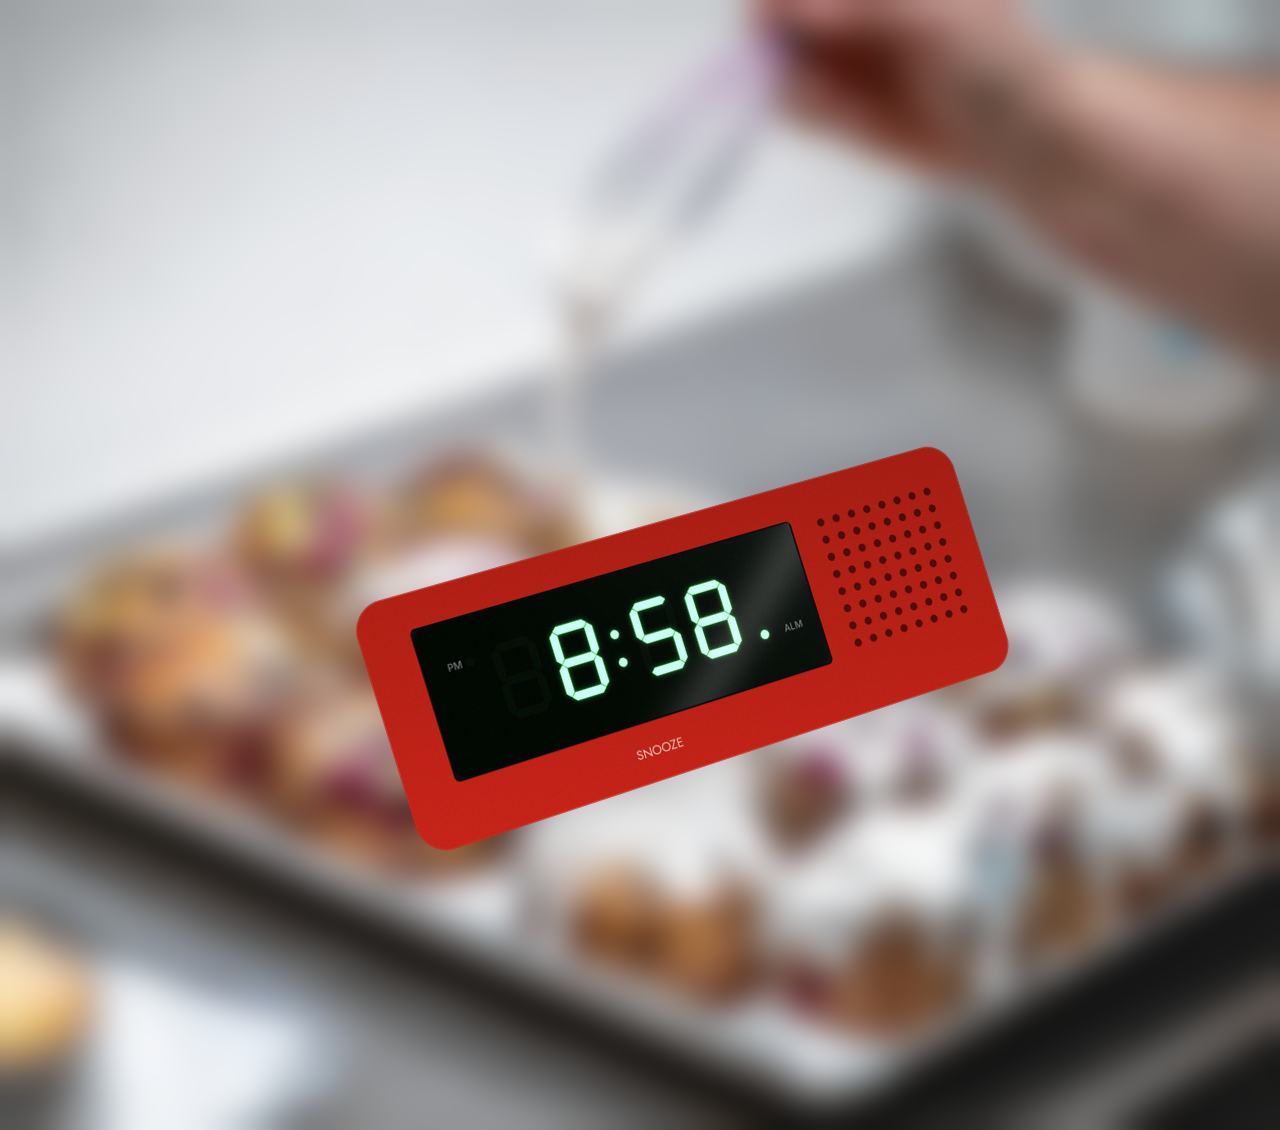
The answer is 8:58
